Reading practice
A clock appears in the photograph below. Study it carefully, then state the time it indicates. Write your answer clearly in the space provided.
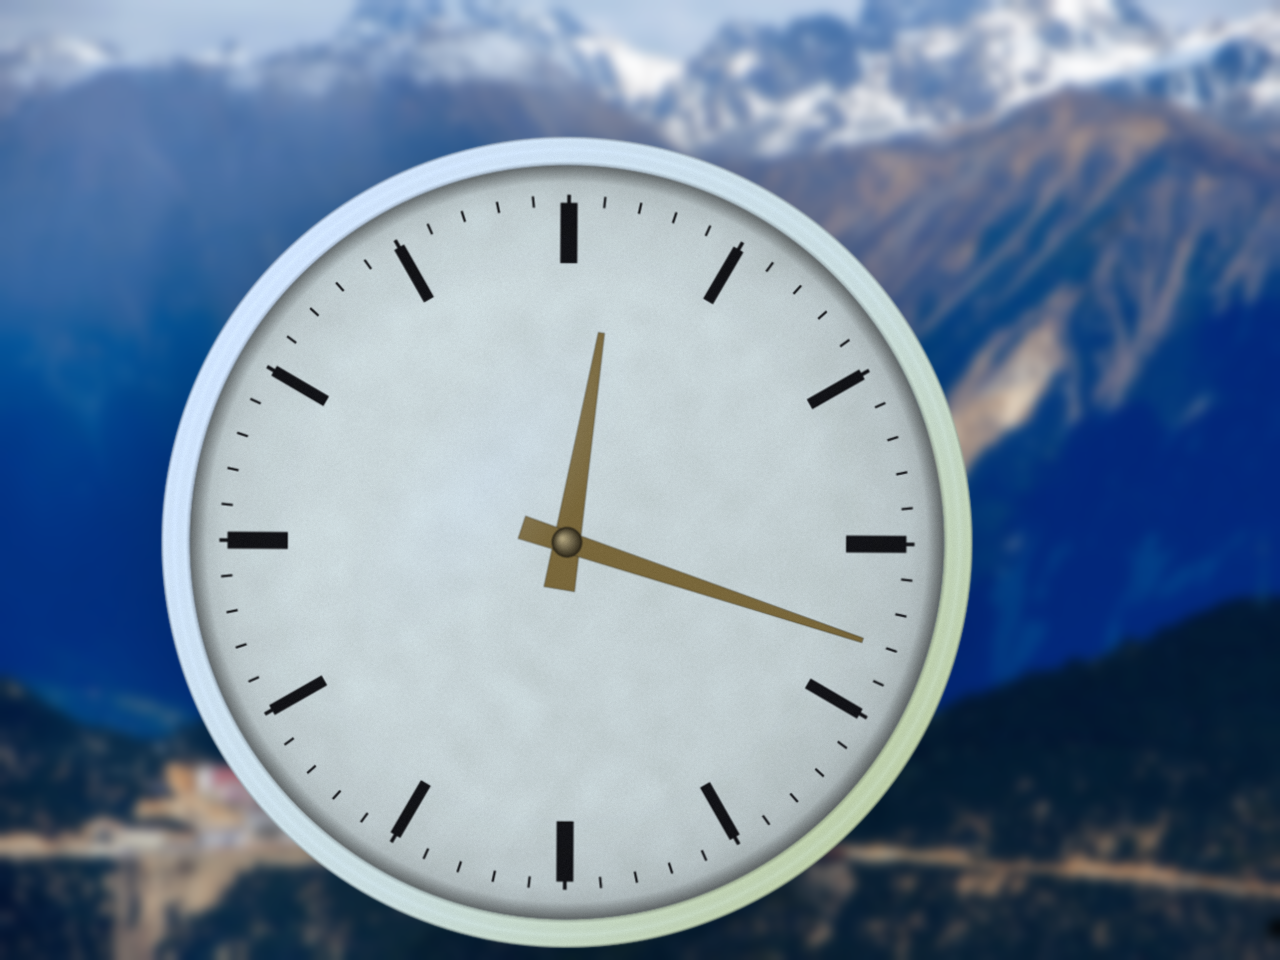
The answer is 12:18
